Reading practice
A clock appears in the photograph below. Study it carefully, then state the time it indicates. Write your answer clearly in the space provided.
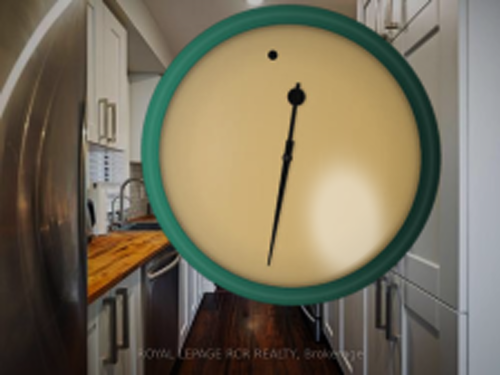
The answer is 12:33
